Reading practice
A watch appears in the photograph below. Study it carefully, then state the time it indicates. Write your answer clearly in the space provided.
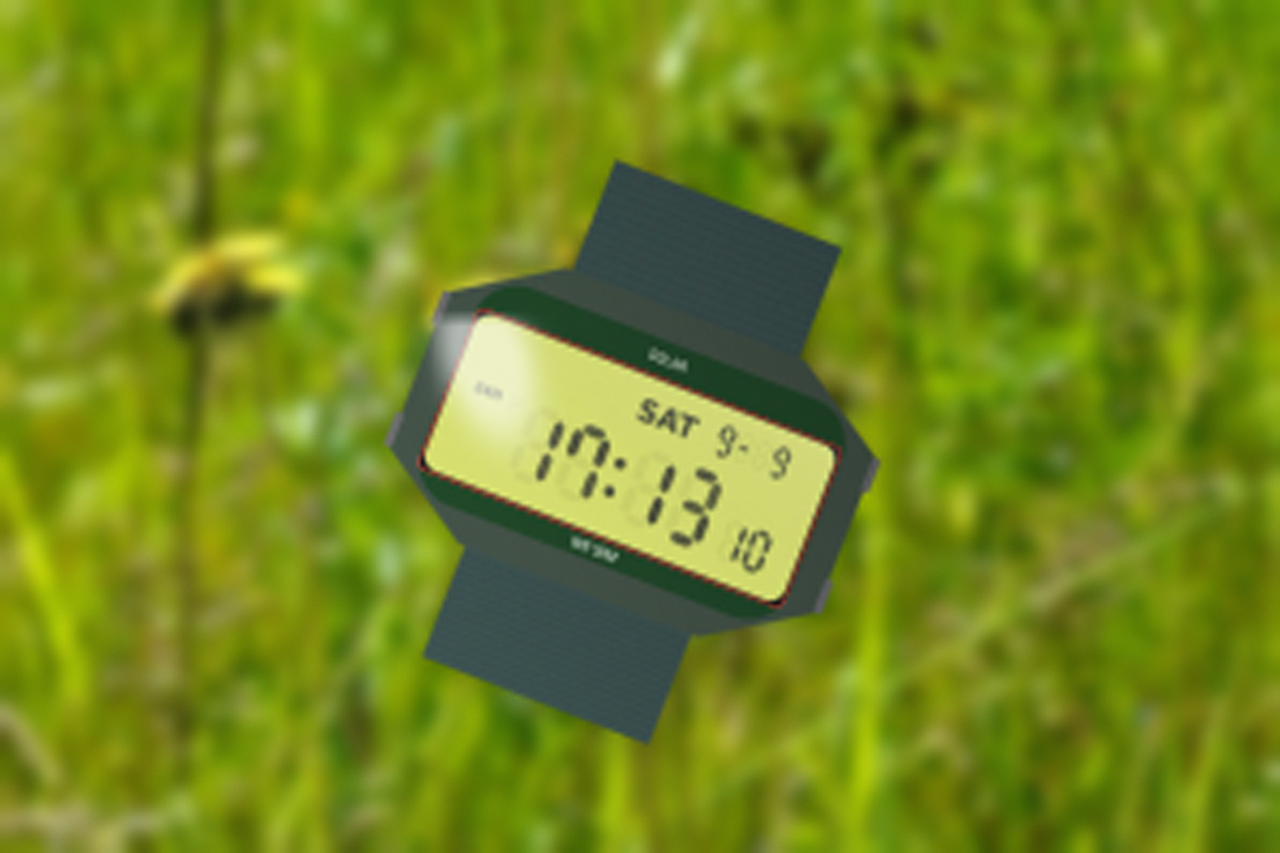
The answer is 17:13:10
